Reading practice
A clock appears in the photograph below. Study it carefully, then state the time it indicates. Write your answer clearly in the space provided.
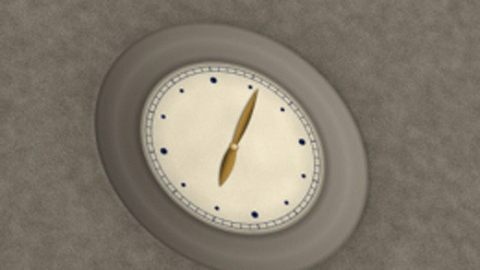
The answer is 7:06
